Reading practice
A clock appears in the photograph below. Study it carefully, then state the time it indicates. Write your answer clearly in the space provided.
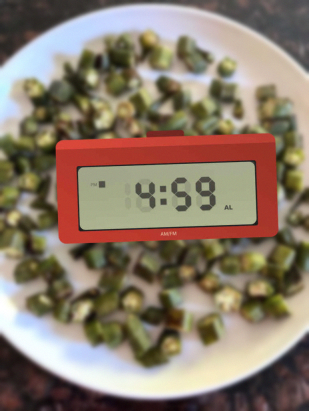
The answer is 4:59
